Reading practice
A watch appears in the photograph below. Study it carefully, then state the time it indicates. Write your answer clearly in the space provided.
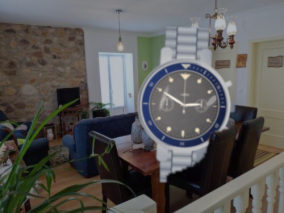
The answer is 2:50
